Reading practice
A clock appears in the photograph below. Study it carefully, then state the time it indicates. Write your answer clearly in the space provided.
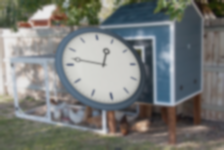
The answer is 12:47
